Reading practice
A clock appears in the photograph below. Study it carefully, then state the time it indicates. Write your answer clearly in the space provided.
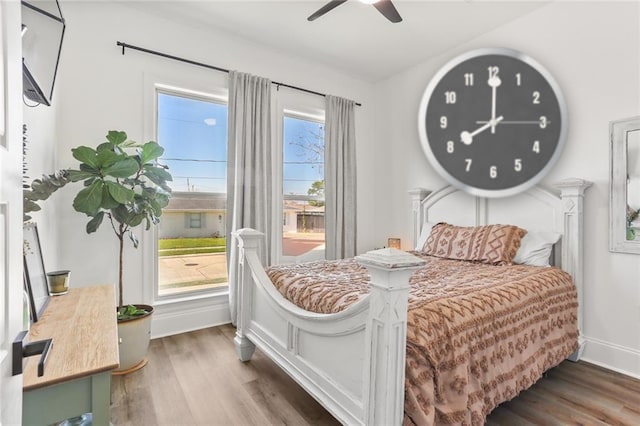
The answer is 8:00:15
